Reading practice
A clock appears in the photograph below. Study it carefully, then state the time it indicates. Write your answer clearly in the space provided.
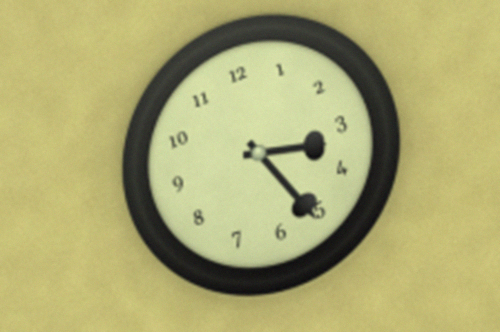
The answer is 3:26
